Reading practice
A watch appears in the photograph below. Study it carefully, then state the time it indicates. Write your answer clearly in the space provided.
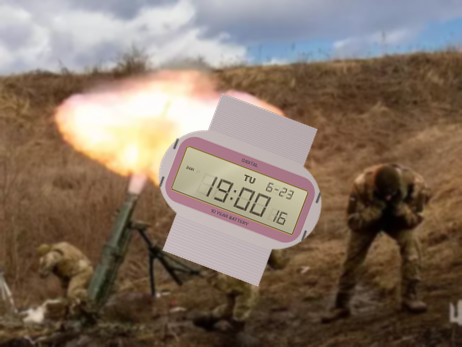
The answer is 19:00:16
